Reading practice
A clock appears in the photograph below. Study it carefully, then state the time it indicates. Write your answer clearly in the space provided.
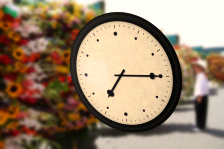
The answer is 7:15
